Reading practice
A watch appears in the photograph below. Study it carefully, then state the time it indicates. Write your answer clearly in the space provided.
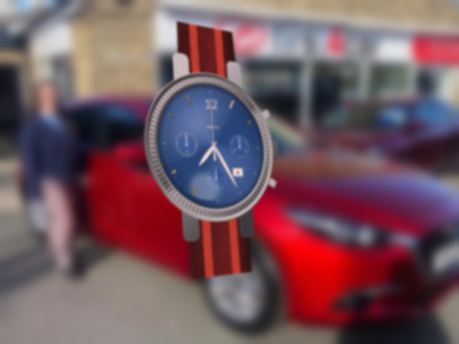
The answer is 7:25
